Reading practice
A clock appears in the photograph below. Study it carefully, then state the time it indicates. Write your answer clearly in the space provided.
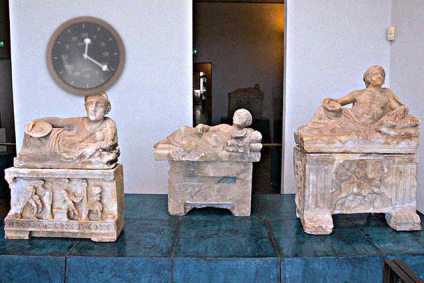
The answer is 12:21
